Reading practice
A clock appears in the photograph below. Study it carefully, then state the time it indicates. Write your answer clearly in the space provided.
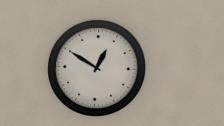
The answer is 12:50
